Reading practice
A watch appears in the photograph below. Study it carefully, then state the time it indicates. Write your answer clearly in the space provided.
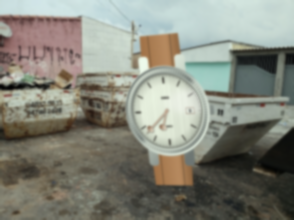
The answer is 6:38
